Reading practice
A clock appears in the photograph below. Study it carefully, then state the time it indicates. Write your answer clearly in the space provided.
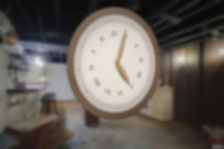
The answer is 5:04
